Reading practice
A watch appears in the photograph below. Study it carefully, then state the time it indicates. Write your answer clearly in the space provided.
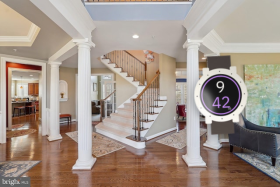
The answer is 9:42
